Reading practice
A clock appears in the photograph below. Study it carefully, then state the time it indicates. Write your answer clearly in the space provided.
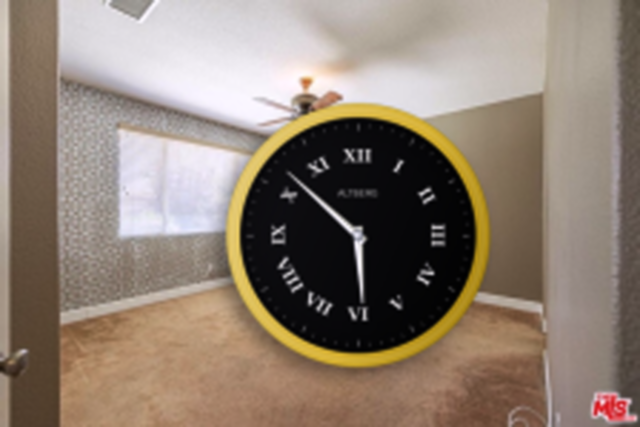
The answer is 5:52
